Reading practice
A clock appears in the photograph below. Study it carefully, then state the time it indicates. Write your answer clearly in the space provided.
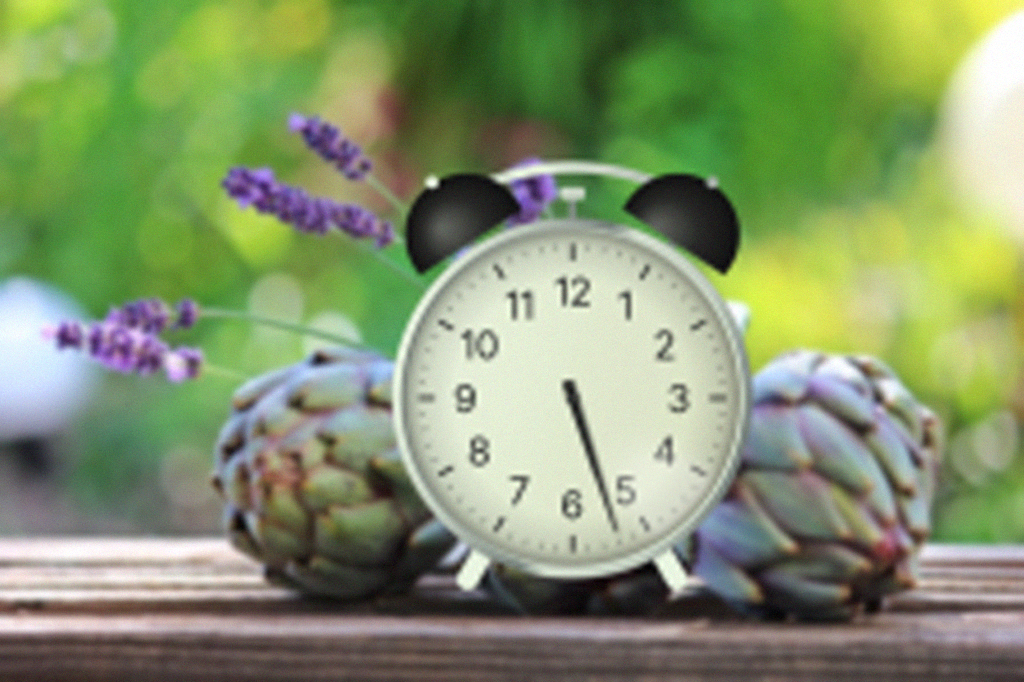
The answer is 5:27
